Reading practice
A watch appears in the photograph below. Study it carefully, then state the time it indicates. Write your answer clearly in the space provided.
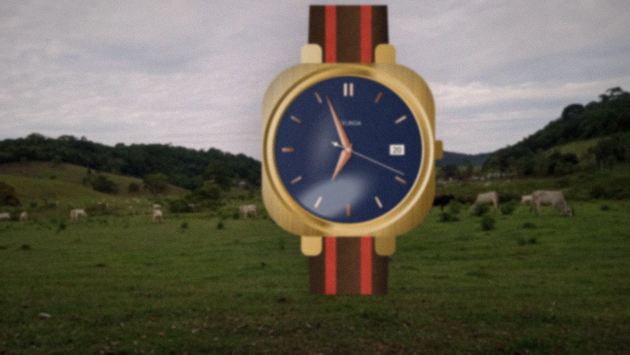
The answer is 6:56:19
